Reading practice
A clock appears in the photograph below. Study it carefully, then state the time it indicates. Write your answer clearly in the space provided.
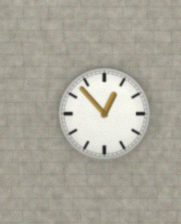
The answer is 12:53
